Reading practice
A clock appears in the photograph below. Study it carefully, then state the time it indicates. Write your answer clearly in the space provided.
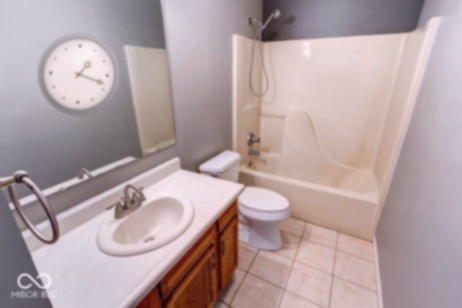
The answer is 1:18
